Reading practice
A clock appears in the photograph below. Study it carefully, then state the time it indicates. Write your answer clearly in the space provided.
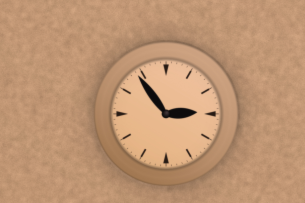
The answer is 2:54
